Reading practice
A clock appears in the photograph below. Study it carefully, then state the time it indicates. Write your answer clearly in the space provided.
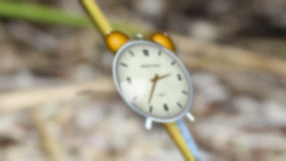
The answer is 2:36
